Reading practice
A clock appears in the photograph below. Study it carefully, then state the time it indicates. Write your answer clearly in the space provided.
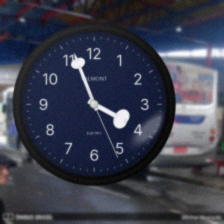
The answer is 3:56:26
